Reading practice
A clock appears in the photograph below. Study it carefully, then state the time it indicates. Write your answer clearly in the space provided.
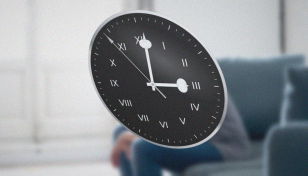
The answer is 3:00:54
